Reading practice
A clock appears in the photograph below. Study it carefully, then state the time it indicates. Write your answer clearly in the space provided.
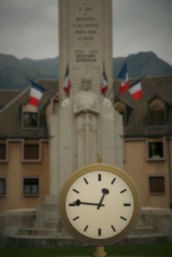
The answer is 12:46
